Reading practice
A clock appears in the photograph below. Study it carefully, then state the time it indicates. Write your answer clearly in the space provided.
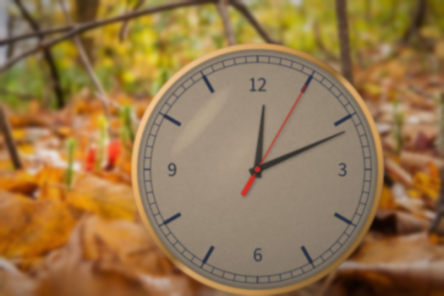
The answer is 12:11:05
